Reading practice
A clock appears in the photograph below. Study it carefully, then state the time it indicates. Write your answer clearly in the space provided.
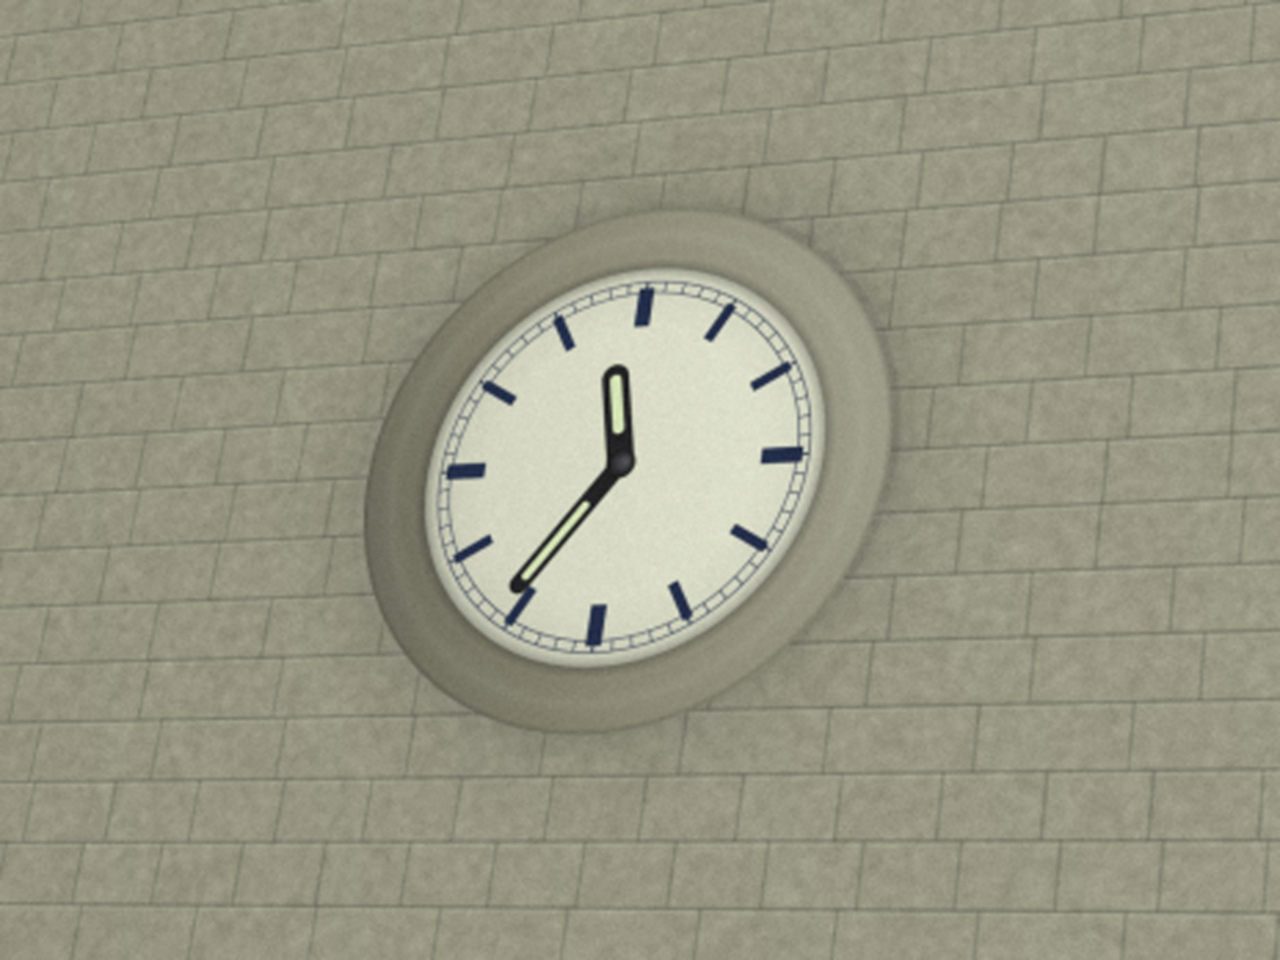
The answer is 11:36
